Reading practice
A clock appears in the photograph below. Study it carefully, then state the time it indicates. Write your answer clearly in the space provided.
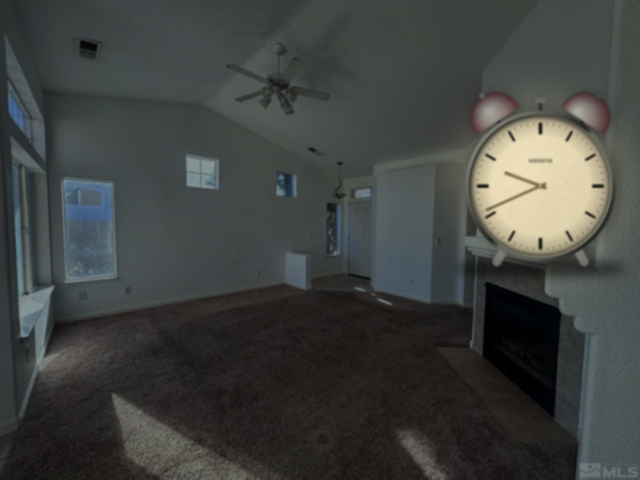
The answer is 9:41
